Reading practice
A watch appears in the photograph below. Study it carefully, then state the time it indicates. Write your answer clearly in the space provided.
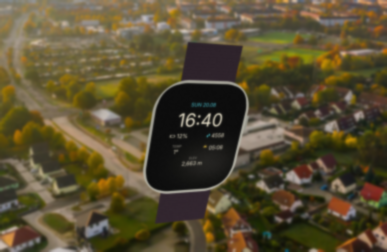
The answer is 16:40
